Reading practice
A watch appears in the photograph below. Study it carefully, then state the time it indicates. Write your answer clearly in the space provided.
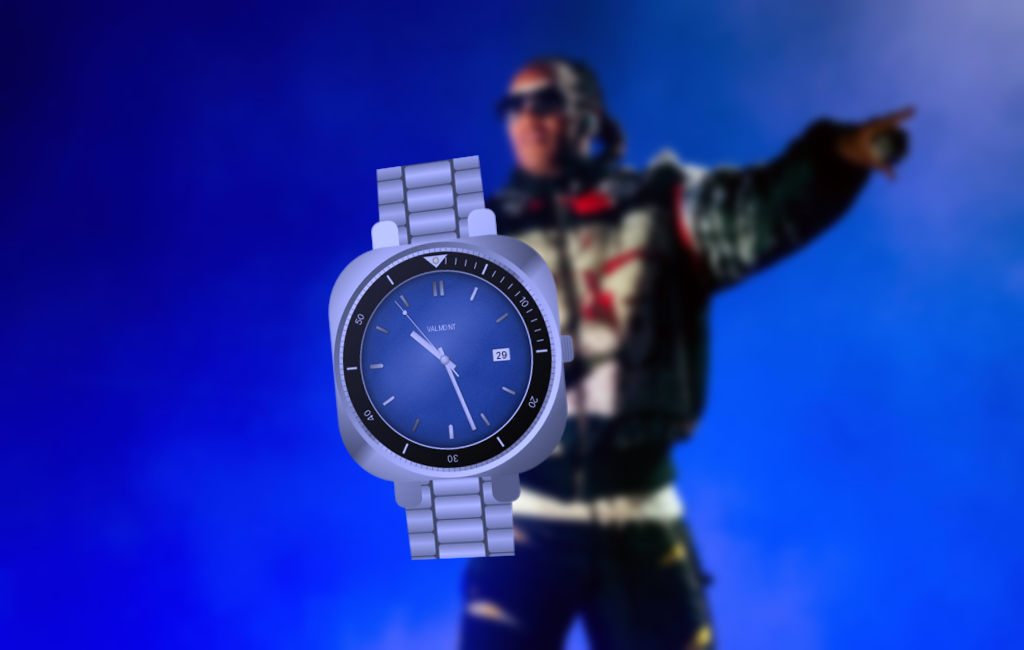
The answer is 10:26:54
